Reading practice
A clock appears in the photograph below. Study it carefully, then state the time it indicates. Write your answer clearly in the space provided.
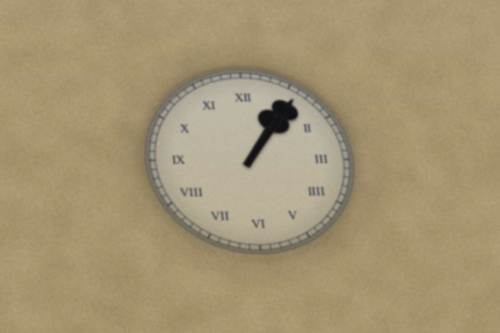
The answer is 1:06
